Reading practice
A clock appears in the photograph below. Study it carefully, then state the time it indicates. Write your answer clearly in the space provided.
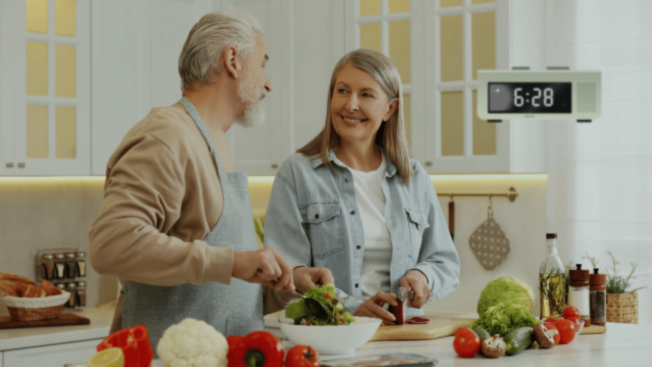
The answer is 6:28
